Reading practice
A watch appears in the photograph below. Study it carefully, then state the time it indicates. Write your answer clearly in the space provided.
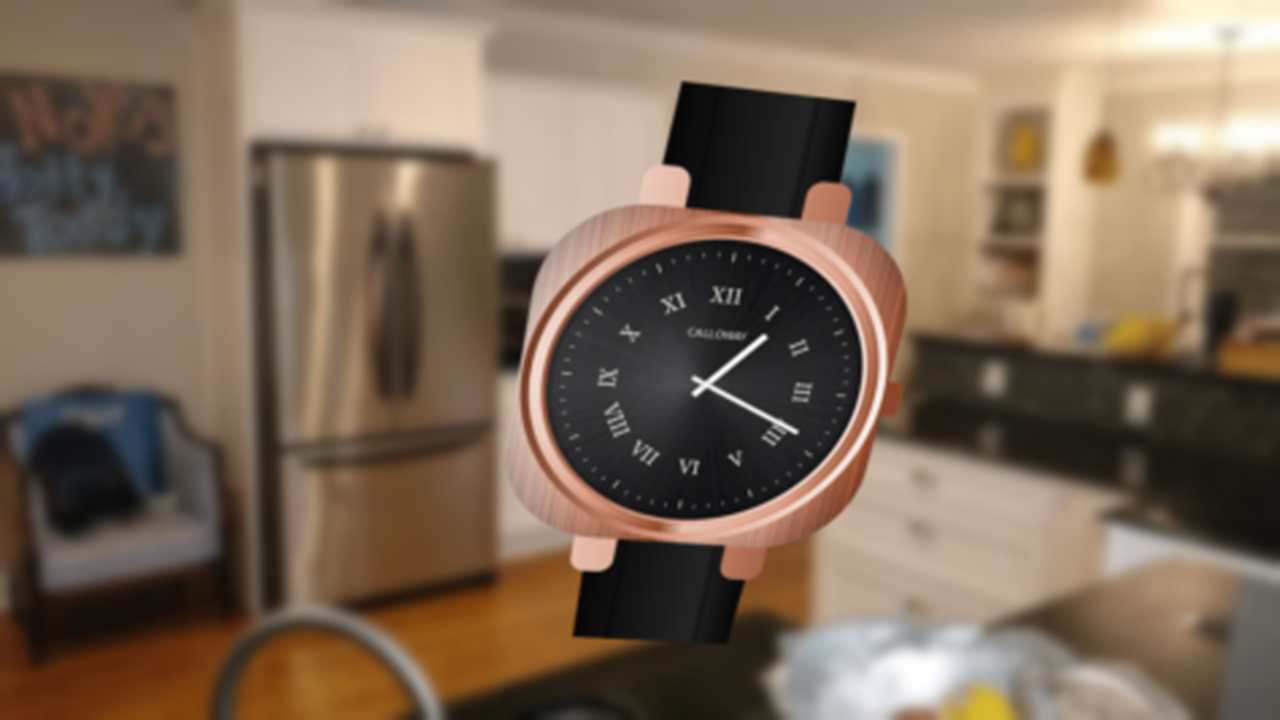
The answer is 1:19
